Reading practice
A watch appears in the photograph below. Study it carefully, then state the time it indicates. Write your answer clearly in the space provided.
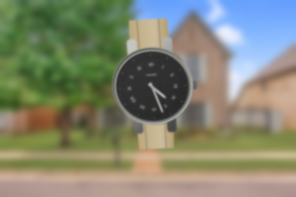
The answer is 4:27
